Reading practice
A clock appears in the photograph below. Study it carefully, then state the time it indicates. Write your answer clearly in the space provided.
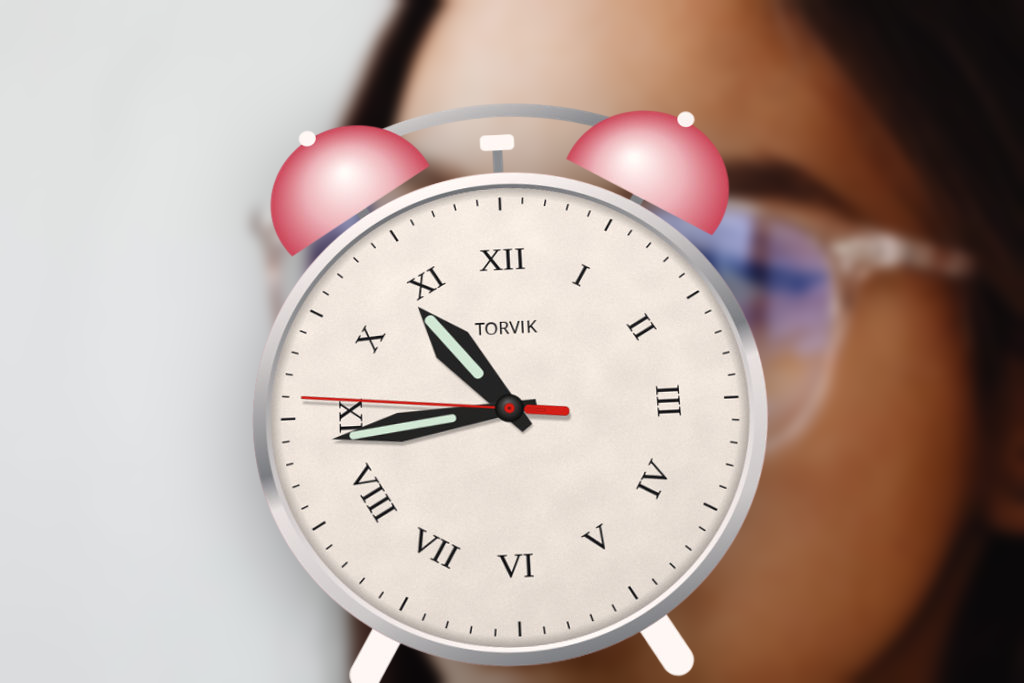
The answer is 10:43:46
